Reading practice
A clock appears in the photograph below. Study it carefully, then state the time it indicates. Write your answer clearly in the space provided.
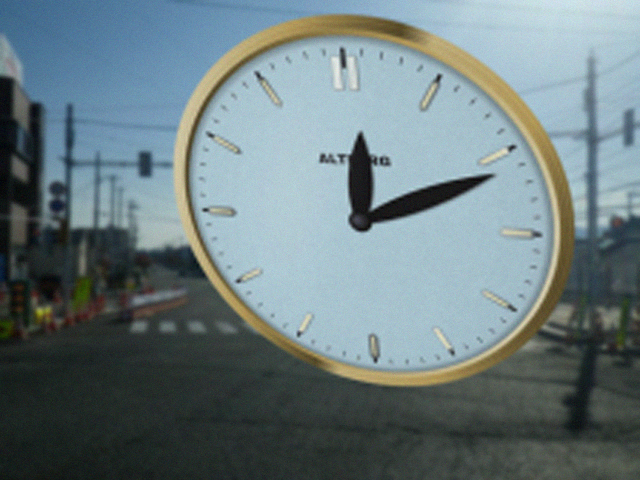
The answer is 12:11
